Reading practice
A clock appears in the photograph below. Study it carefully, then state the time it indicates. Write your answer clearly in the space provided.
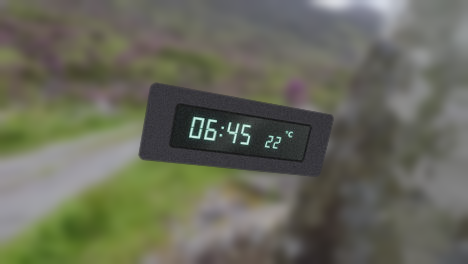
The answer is 6:45
